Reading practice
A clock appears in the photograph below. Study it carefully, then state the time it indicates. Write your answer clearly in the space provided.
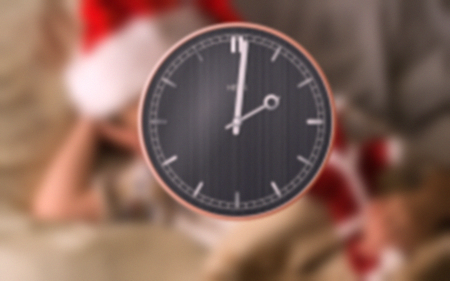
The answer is 2:01
